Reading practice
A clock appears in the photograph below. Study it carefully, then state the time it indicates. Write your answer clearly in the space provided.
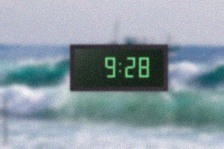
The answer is 9:28
